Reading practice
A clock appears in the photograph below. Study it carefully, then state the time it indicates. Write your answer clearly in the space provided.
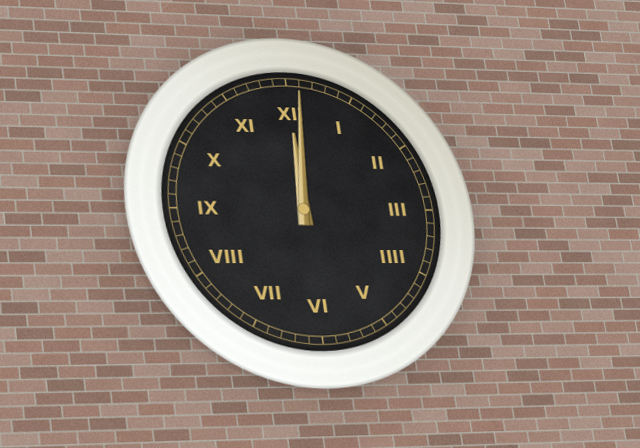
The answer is 12:01
